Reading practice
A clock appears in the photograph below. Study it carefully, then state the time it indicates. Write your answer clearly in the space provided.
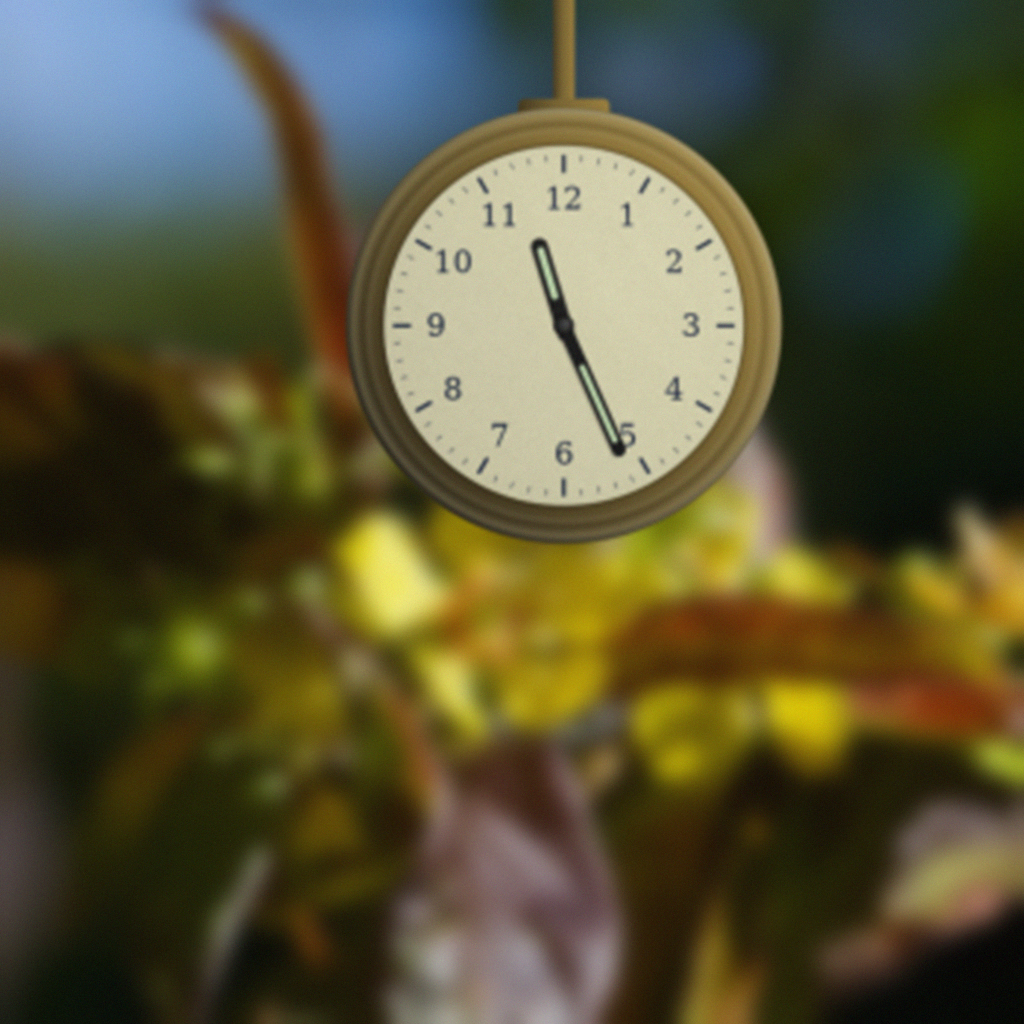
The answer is 11:26
